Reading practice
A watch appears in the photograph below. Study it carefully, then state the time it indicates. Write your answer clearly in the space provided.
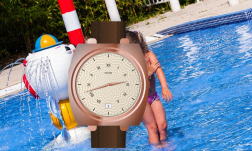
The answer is 2:42
